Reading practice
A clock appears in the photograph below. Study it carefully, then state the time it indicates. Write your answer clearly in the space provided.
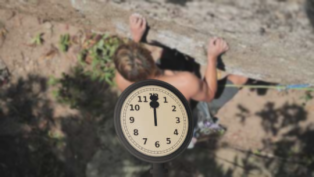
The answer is 12:00
